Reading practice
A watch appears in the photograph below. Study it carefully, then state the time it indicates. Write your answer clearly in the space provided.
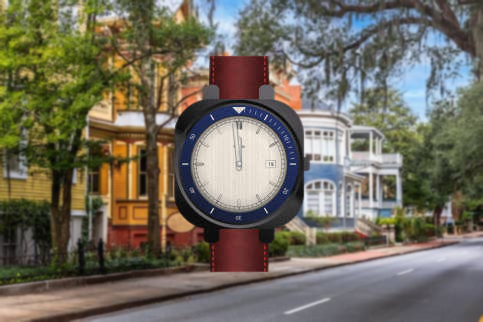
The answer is 11:59
